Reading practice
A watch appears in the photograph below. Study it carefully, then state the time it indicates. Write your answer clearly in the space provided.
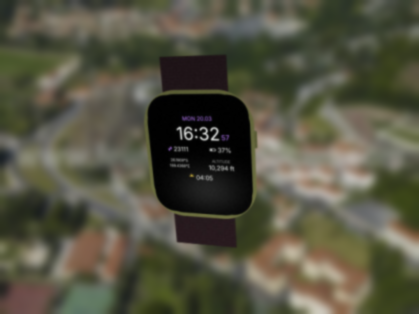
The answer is 16:32
